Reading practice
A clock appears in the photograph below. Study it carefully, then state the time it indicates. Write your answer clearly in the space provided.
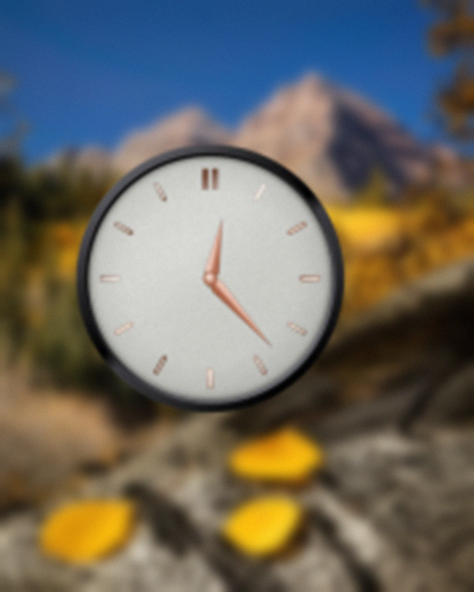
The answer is 12:23
